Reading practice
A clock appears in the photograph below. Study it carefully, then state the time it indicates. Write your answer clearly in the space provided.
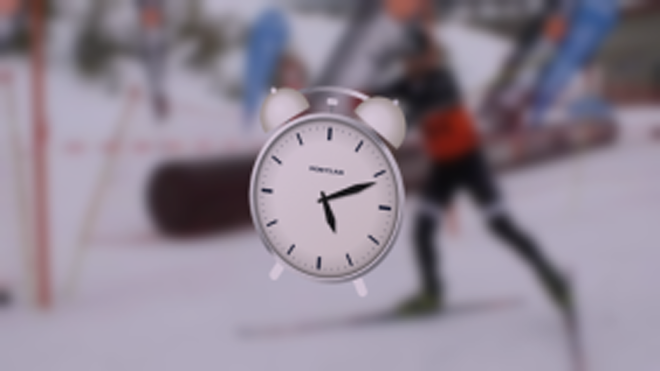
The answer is 5:11
